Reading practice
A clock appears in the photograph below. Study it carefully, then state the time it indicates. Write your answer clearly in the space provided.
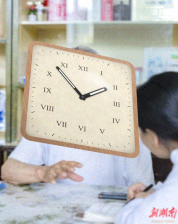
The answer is 1:53
